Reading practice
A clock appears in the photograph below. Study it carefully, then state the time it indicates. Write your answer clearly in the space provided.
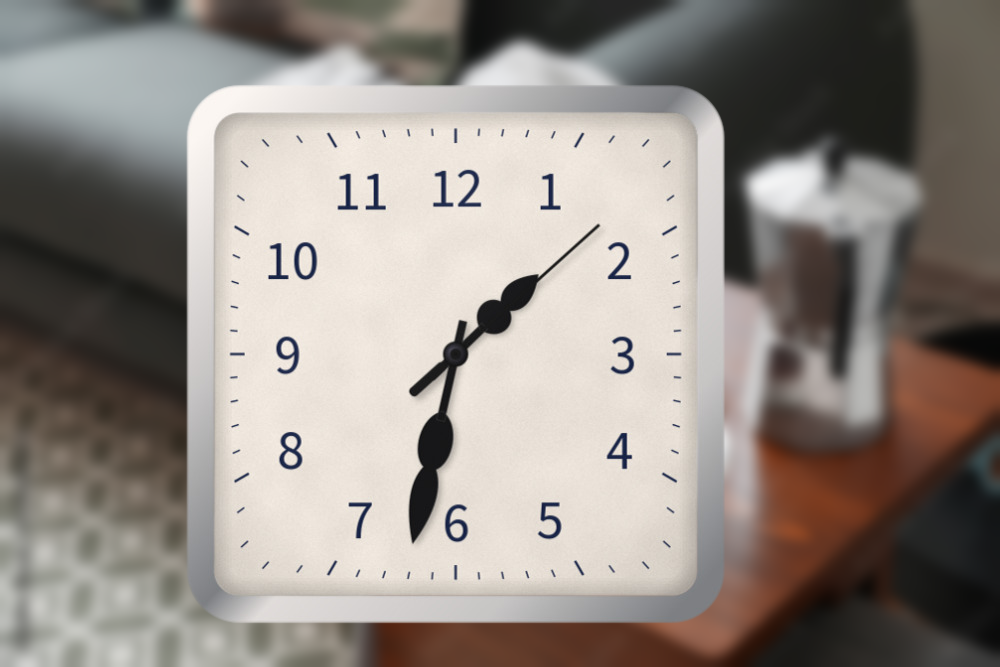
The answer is 1:32:08
